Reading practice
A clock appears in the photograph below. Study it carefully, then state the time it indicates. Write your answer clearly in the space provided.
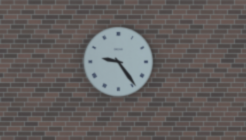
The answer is 9:24
